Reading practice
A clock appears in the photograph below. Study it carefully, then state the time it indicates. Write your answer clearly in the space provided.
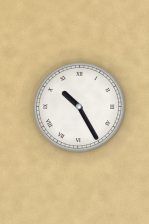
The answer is 10:25
